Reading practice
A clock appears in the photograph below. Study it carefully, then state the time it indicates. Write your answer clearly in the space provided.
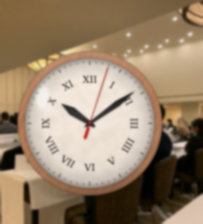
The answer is 10:09:03
